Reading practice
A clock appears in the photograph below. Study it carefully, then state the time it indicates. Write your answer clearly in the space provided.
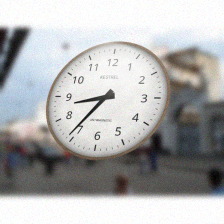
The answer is 8:36
